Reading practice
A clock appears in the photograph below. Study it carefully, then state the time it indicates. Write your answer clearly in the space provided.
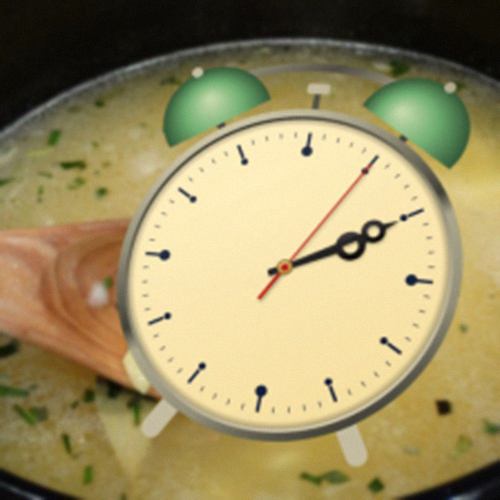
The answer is 2:10:05
